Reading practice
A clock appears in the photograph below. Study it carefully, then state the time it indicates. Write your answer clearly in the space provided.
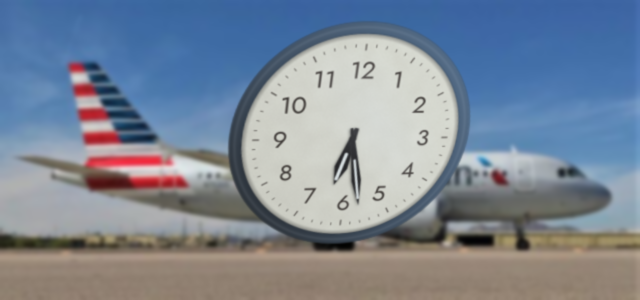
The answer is 6:28
